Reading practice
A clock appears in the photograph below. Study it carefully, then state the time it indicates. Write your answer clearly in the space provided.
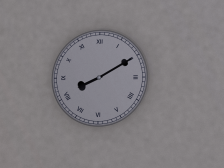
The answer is 8:10
